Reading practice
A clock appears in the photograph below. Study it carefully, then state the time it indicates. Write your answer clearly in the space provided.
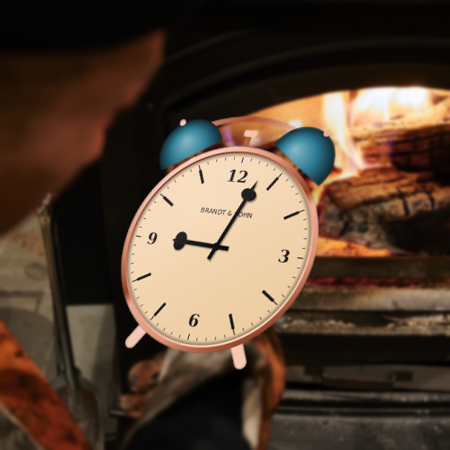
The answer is 9:03
